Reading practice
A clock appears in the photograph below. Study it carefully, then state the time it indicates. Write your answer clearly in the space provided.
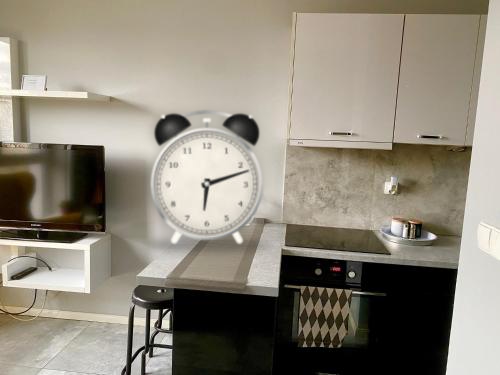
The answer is 6:12
